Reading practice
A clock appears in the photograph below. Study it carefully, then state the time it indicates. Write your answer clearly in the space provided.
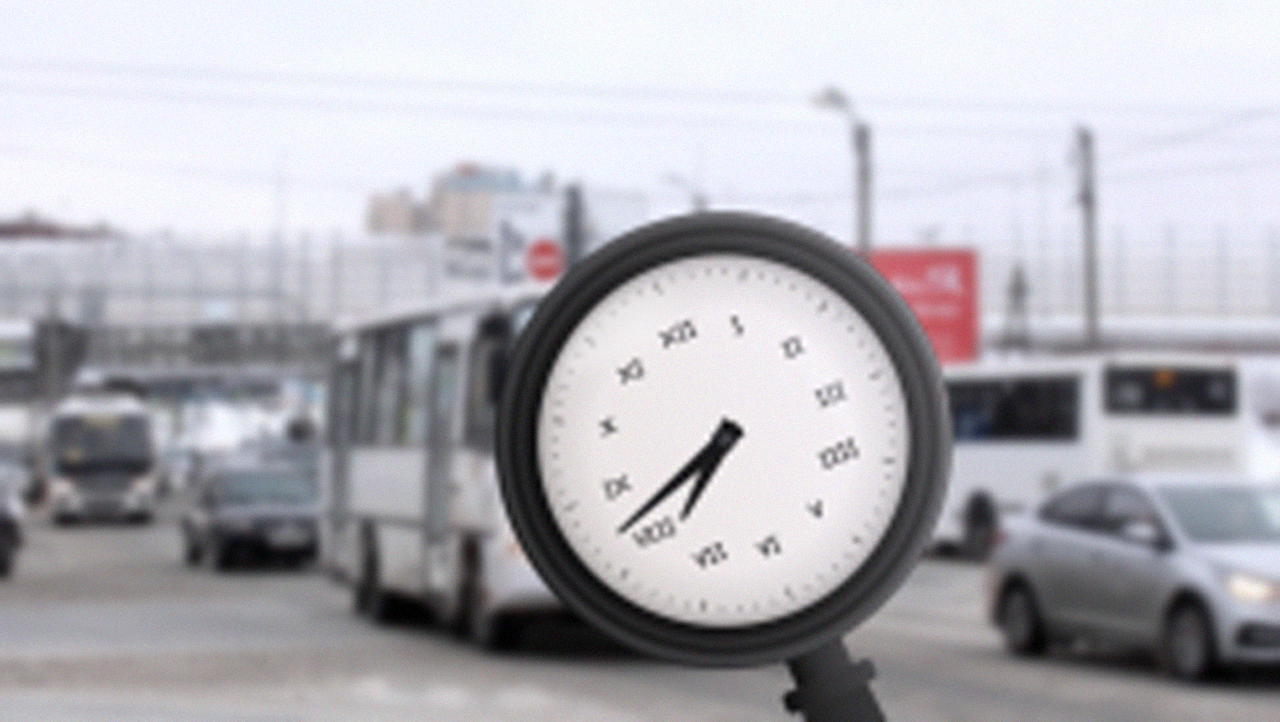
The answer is 7:42
